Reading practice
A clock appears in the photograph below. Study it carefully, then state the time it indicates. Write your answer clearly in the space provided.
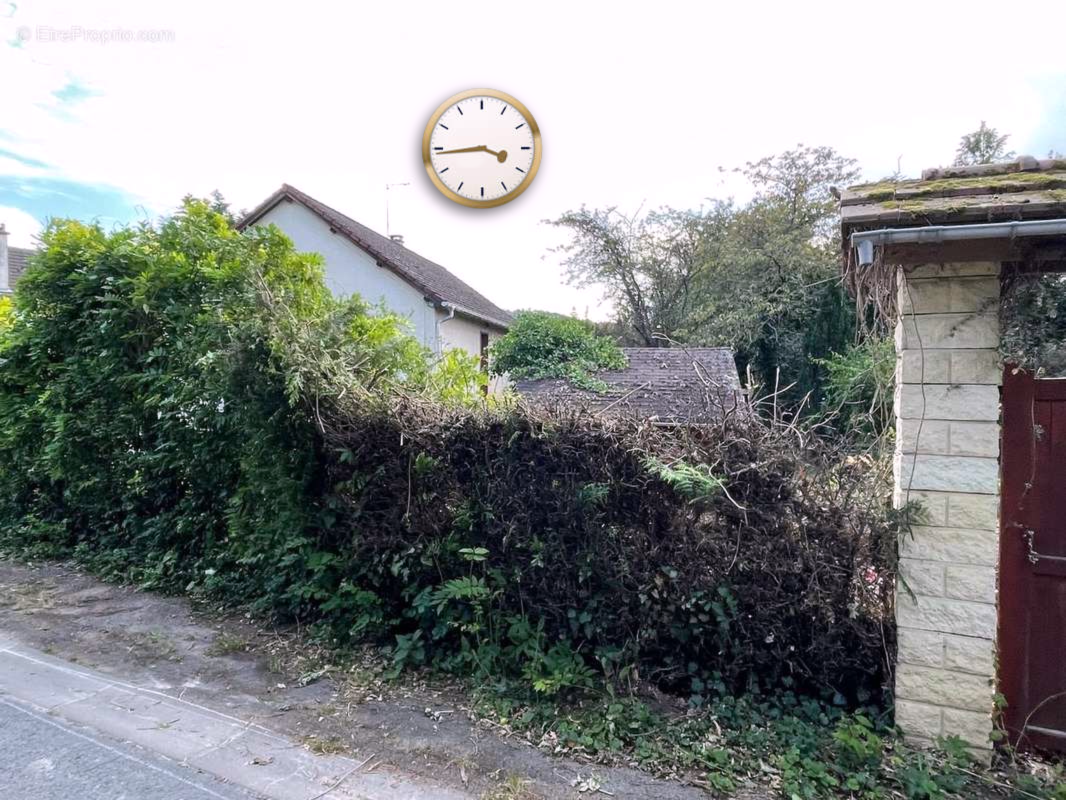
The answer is 3:44
